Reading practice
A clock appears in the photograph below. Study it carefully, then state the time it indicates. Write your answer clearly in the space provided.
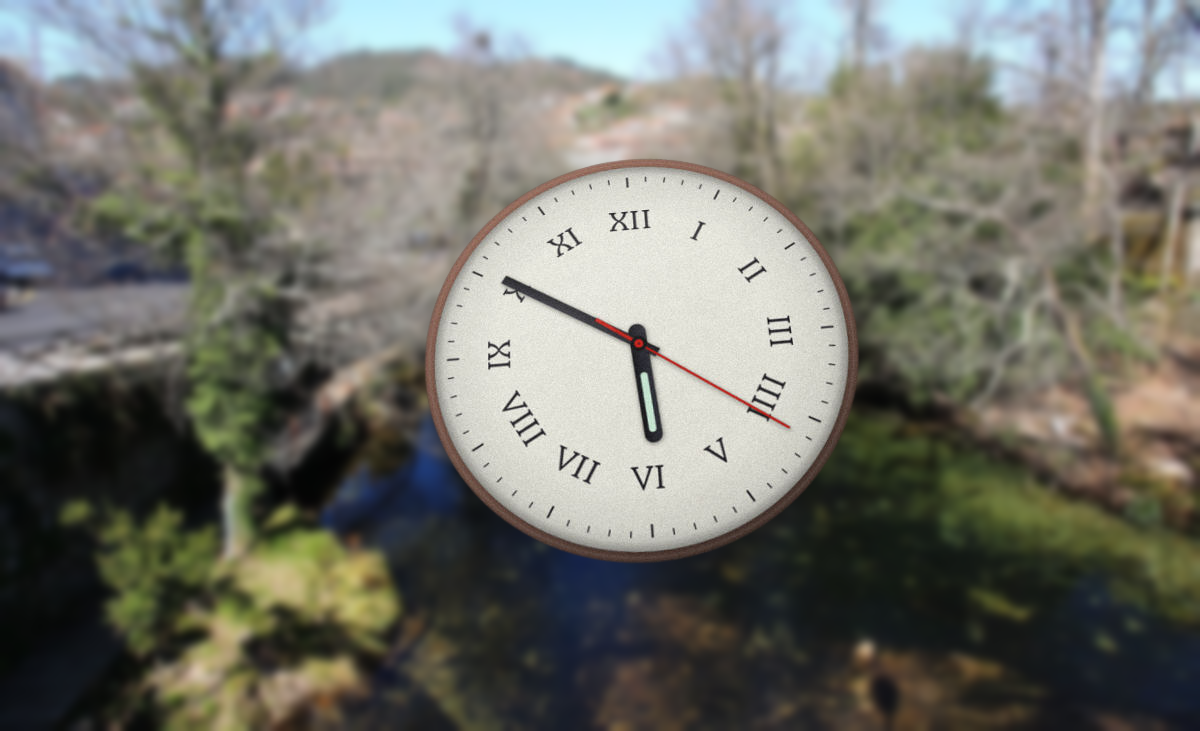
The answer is 5:50:21
